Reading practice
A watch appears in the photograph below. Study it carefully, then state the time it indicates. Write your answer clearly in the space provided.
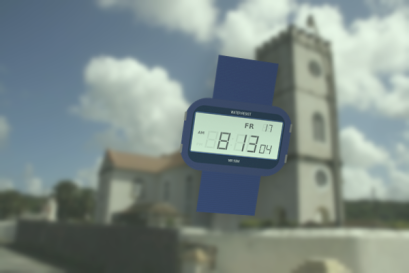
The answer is 8:13:04
